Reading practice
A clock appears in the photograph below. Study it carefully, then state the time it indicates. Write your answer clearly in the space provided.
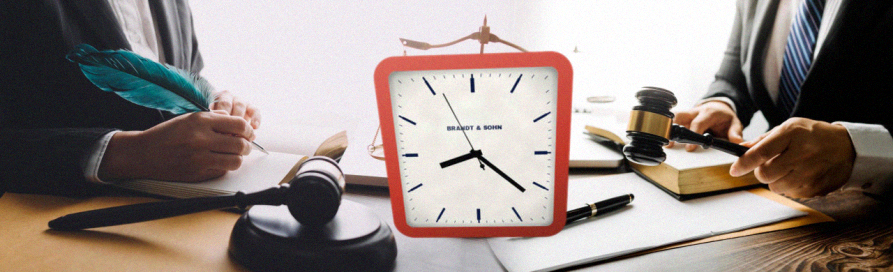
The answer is 8:21:56
